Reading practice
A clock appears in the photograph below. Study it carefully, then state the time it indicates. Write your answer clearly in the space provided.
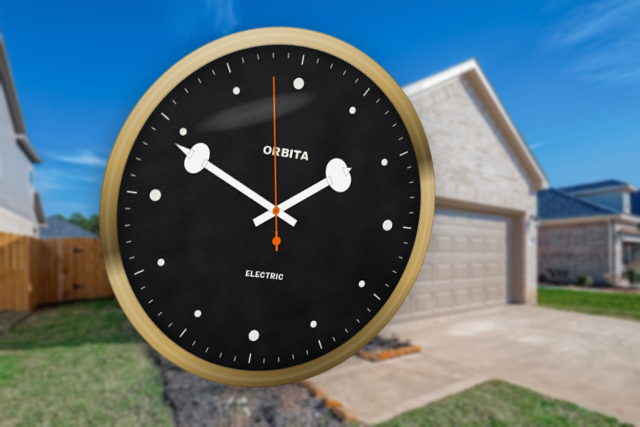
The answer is 1:48:58
